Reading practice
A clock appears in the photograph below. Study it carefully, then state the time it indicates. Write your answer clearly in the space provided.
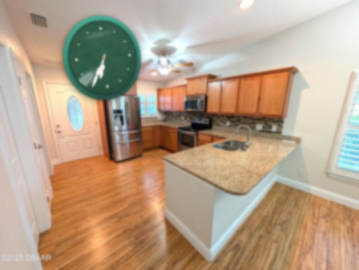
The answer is 6:35
